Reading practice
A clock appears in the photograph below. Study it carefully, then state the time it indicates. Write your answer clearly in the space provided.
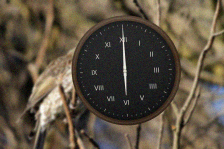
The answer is 6:00
